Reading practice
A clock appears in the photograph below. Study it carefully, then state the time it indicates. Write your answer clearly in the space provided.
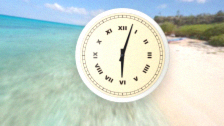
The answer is 6:03
